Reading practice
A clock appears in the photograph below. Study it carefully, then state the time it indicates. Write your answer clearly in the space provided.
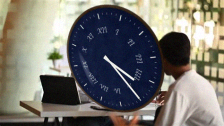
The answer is 4:25
